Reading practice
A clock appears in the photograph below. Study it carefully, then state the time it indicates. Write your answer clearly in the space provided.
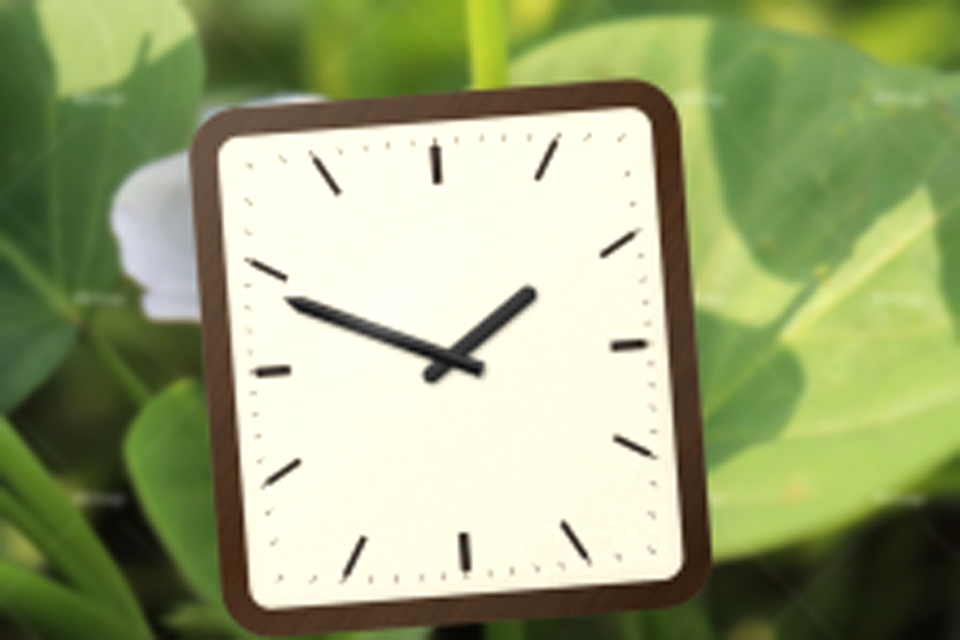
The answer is 1:49
